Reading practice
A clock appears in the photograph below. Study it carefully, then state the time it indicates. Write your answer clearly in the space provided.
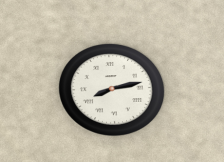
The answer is 8:13
